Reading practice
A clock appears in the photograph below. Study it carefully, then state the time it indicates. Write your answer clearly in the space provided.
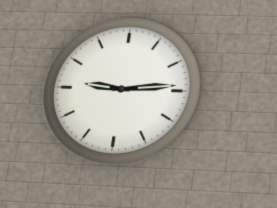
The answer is 9:14
